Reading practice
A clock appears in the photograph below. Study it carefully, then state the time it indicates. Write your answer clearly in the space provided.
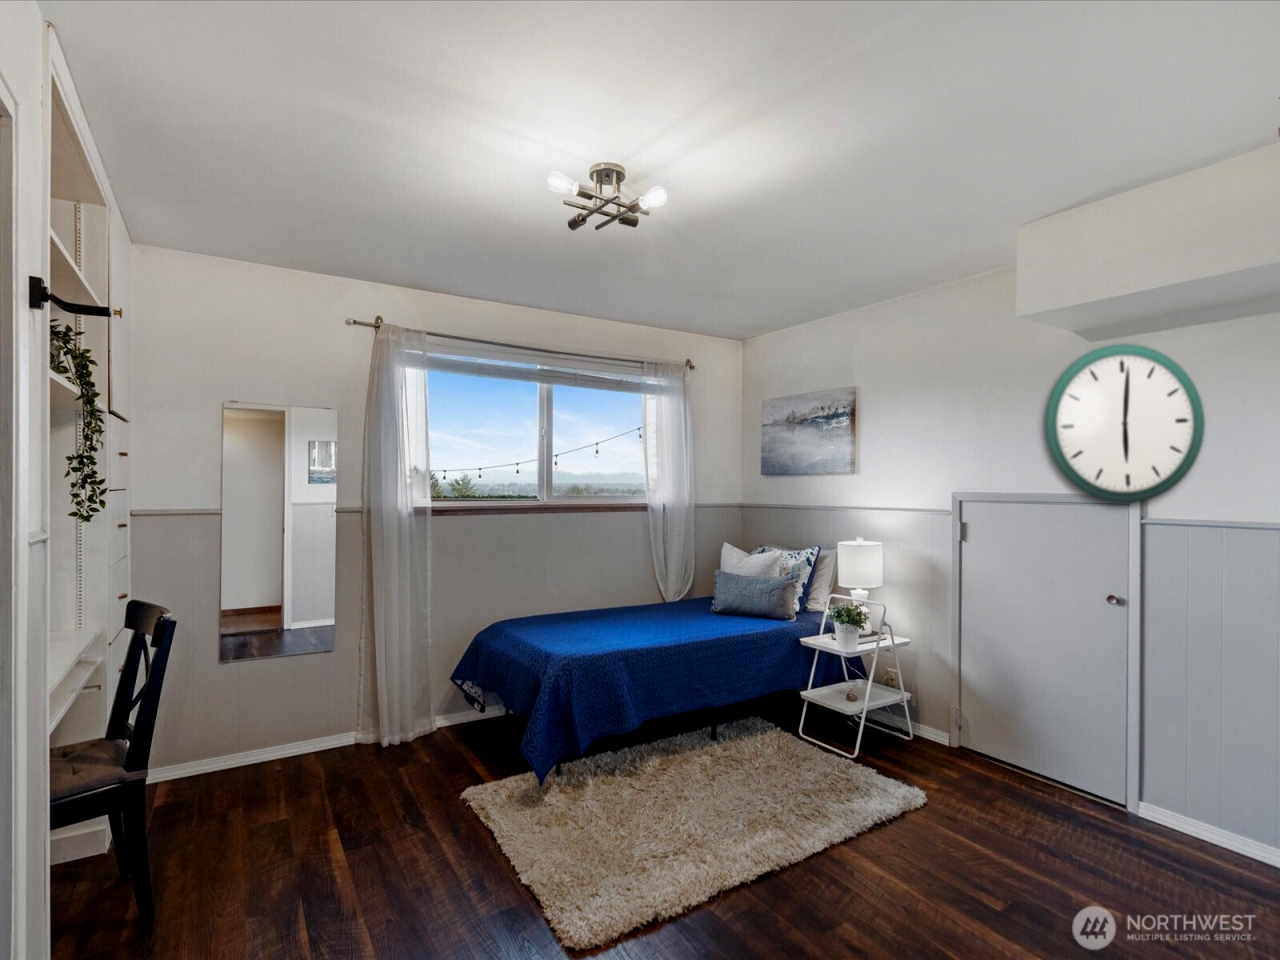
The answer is 6:01
